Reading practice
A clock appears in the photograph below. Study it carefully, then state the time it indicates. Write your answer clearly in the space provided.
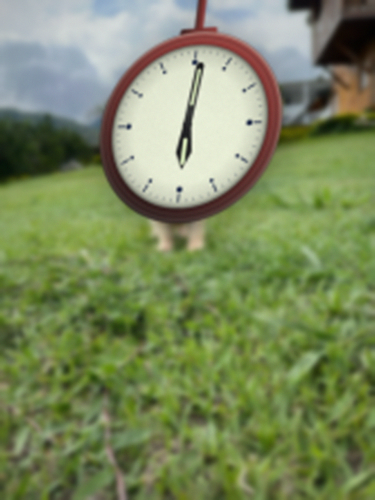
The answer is 6:01
